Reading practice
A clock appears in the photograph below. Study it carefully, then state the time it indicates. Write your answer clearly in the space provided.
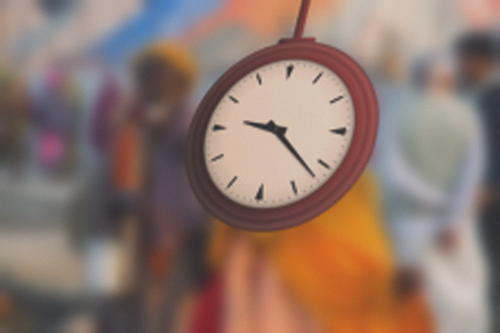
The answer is 9:22
